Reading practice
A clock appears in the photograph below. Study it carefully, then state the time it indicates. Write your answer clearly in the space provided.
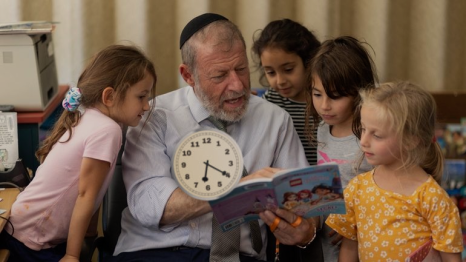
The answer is 6:20
